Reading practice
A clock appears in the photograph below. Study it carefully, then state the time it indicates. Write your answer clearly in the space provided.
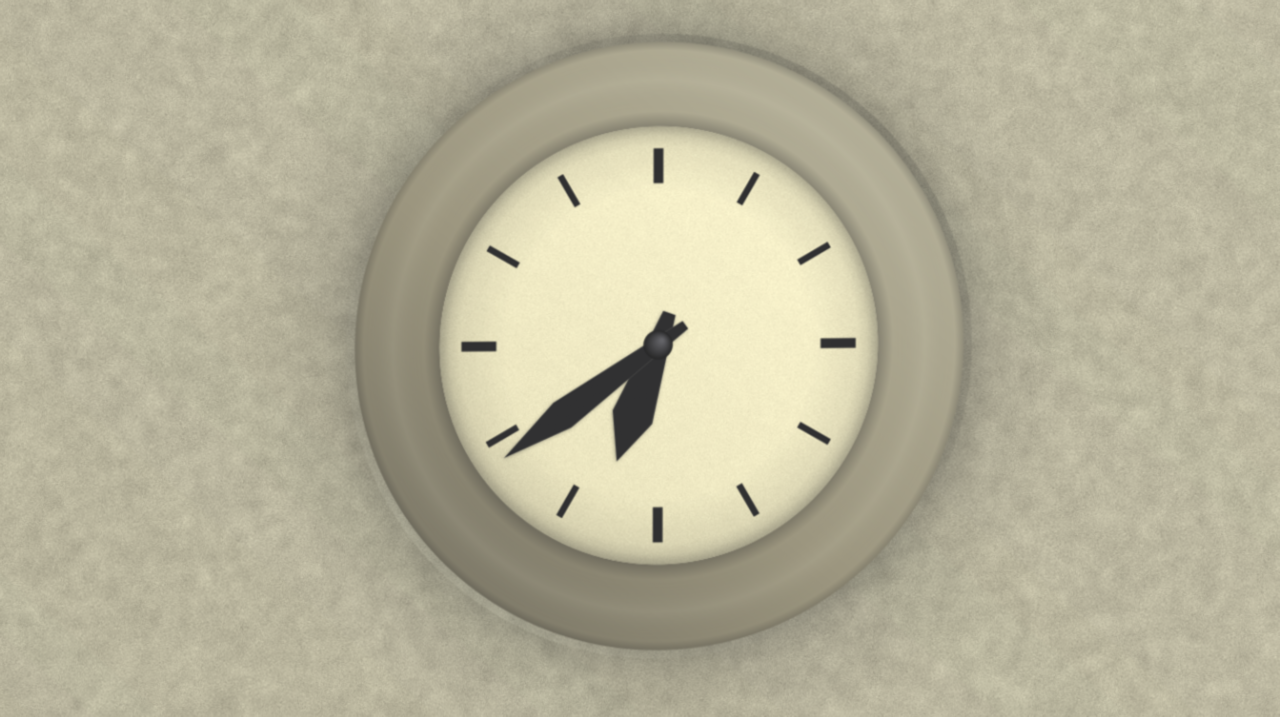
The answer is 6:39
